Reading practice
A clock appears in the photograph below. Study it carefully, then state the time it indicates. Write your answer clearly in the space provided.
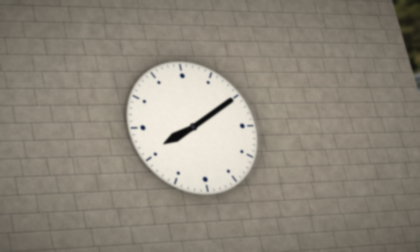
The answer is 8:10
